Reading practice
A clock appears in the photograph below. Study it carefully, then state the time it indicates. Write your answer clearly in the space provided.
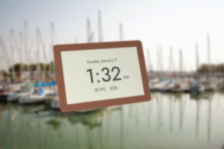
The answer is 1:32
